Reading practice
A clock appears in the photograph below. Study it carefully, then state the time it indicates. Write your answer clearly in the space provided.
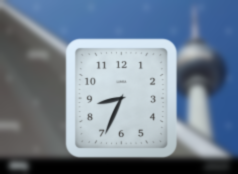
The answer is 8:34
